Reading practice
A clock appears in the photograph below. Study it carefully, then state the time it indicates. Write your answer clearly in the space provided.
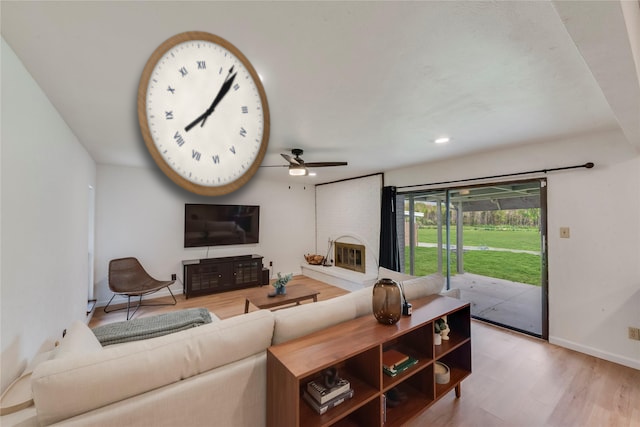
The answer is 8:08:07
